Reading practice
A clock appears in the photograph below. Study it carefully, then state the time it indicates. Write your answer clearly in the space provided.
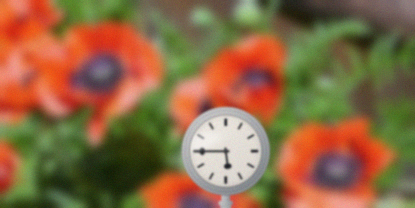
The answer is 5:45
